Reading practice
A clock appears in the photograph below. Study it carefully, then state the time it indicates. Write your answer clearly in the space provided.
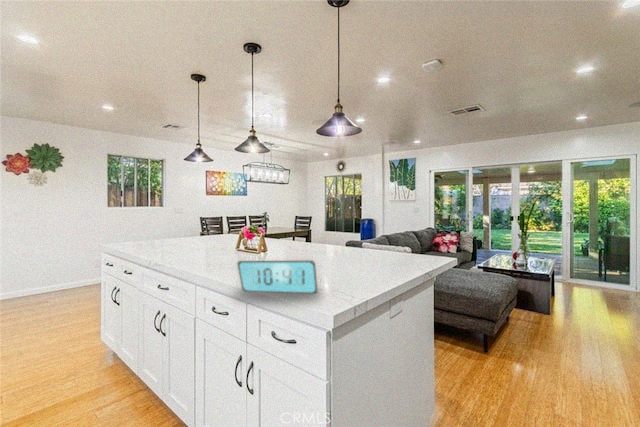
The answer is 10:41
